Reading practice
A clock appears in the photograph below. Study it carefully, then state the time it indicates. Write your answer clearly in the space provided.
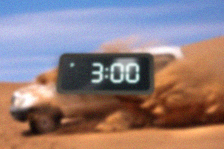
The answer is 3:00
